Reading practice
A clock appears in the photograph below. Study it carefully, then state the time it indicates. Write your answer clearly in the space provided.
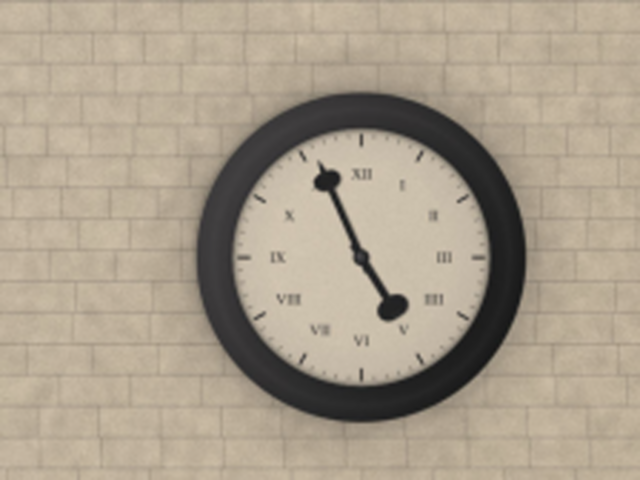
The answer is 4:56
